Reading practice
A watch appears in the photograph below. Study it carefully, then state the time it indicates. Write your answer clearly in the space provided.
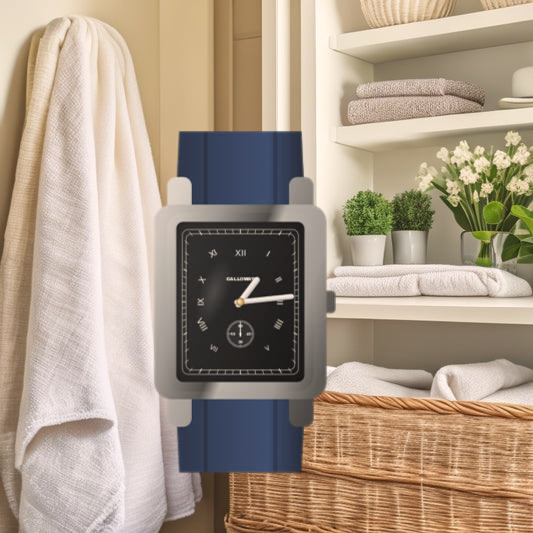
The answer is 1:14
